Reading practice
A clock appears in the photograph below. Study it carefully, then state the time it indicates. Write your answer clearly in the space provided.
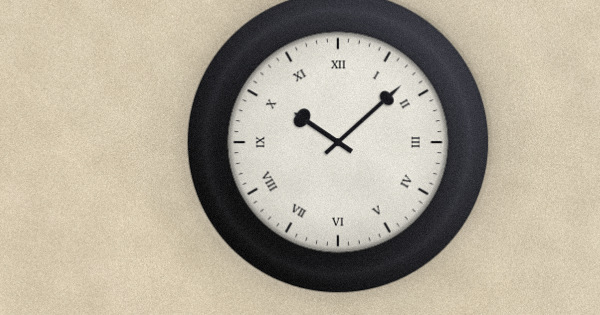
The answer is 10:08
